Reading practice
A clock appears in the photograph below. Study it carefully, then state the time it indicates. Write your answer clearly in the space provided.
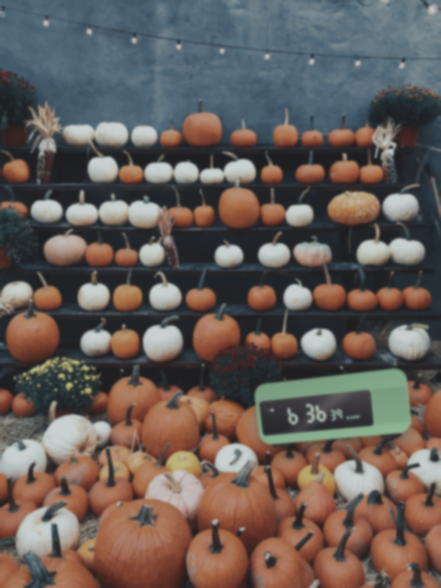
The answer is 6:36
